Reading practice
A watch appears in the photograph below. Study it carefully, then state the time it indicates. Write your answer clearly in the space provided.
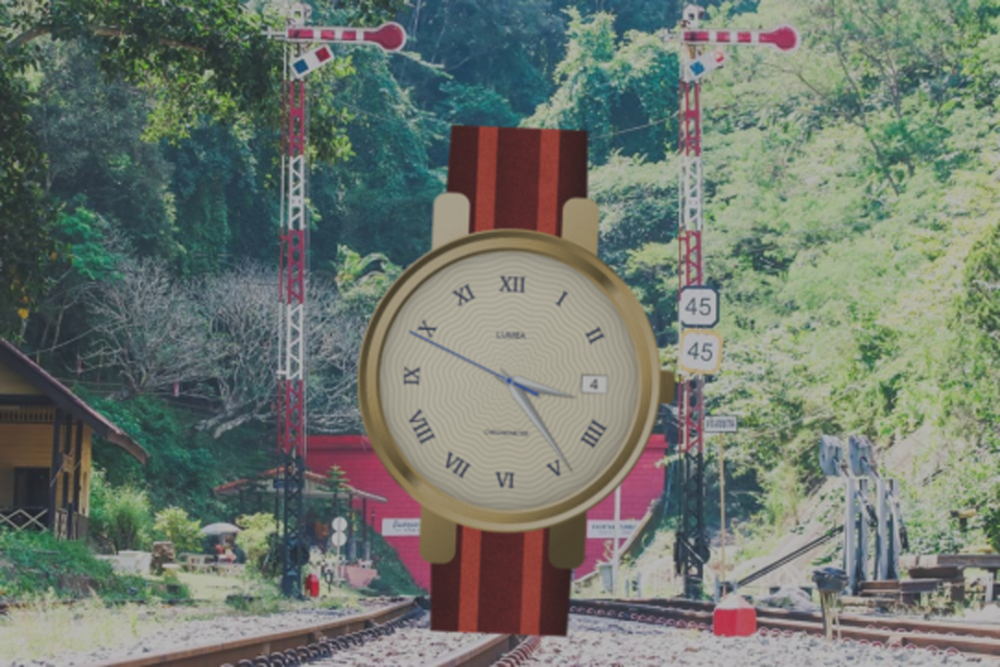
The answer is 3:23:49
